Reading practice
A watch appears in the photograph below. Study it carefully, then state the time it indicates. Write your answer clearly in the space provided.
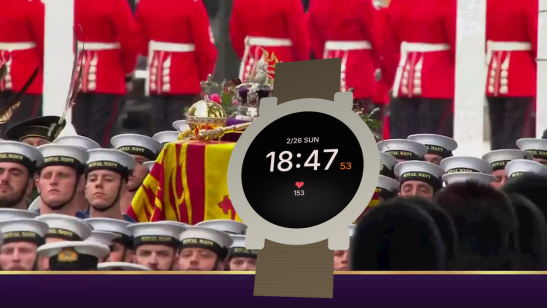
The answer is 18:47:53
